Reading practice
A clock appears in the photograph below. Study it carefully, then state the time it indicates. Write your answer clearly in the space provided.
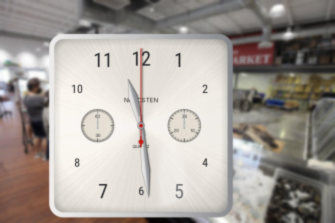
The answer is 11:29
